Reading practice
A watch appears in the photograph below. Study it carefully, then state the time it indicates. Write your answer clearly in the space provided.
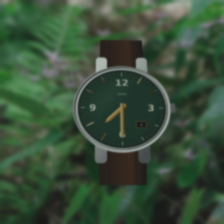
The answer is 7:30
